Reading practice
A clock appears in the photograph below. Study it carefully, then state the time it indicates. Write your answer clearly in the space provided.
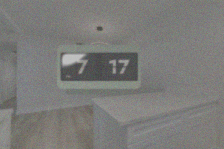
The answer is 7:17
